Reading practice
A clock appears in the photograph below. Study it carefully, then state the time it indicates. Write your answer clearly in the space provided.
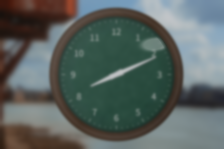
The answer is 8:11
